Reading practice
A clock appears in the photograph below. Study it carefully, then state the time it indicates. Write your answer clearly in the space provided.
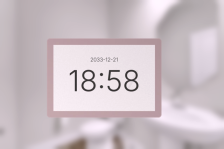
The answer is 18:58
